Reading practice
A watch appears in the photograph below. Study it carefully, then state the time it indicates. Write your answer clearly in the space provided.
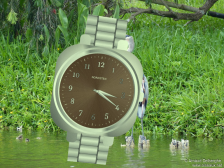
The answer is 3:20
